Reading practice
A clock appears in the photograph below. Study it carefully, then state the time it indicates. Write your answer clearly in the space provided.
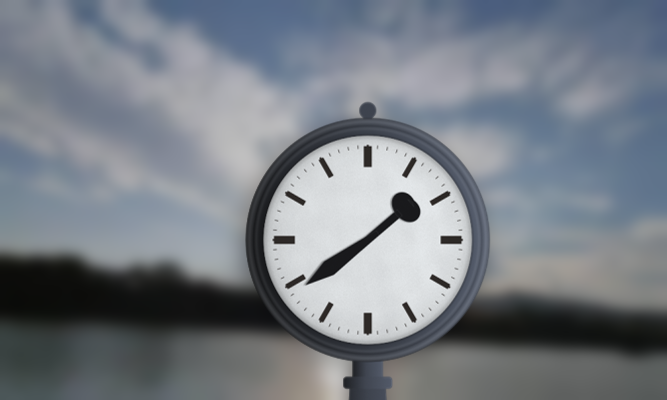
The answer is 1:39
